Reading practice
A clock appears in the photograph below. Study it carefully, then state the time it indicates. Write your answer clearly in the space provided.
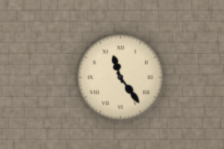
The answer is 11:24
